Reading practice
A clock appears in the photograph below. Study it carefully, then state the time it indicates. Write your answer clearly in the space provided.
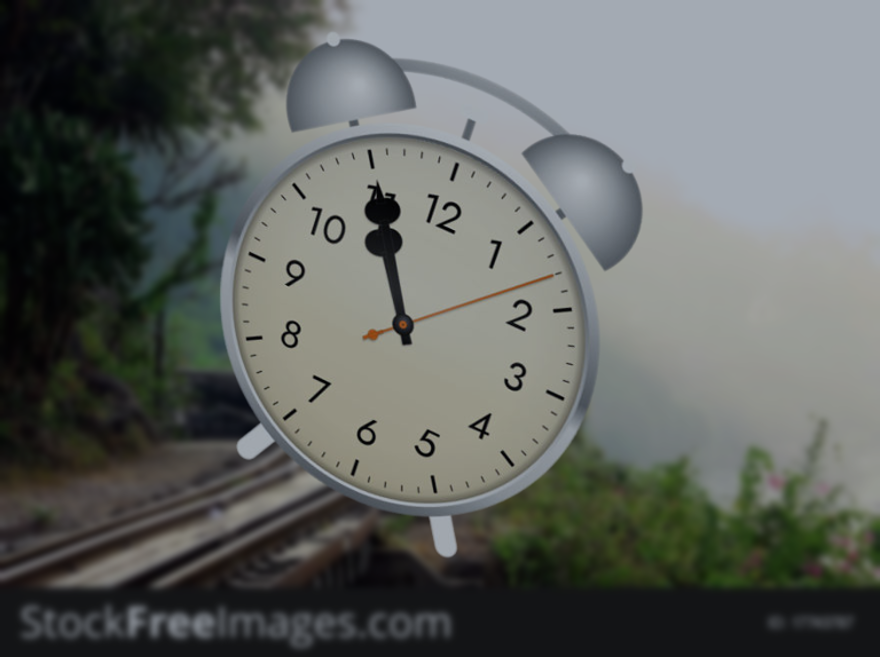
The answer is 10:55:08
